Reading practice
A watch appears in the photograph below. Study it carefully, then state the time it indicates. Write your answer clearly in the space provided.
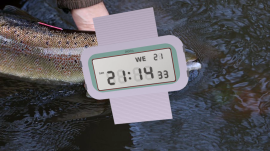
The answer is 21:14:33
